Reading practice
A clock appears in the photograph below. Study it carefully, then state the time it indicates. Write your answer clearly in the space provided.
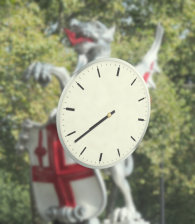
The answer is 7:38
